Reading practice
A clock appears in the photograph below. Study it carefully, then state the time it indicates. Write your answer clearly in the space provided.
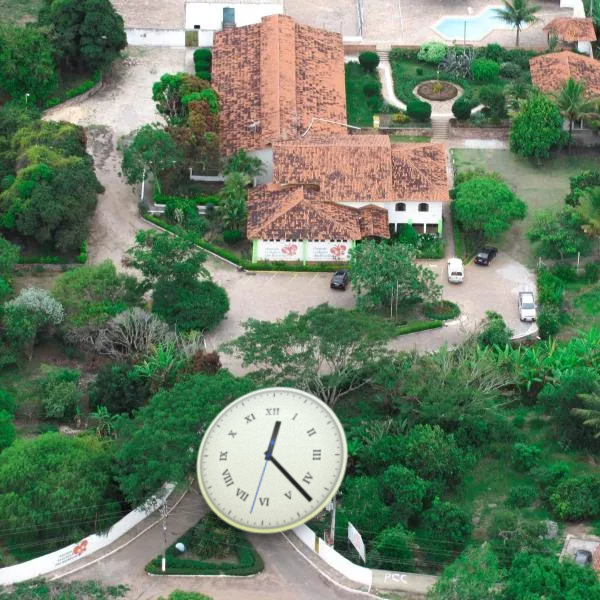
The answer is 12:22:32
